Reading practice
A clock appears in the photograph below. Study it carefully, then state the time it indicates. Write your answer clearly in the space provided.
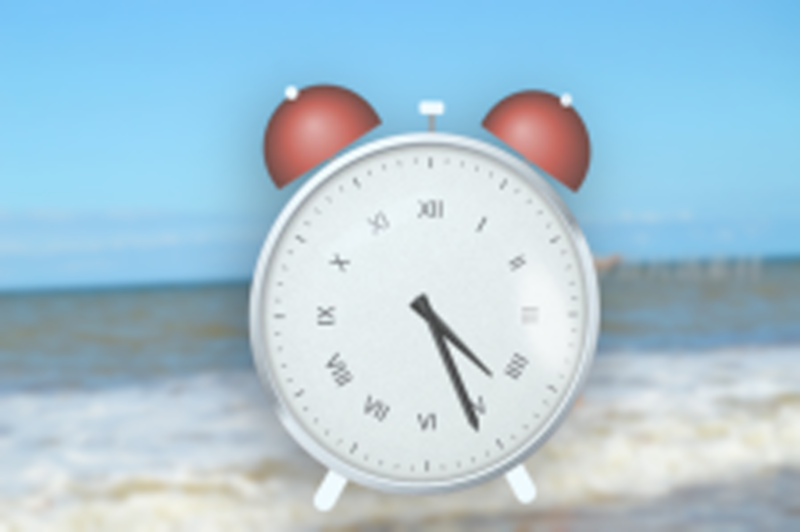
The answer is 4:26
